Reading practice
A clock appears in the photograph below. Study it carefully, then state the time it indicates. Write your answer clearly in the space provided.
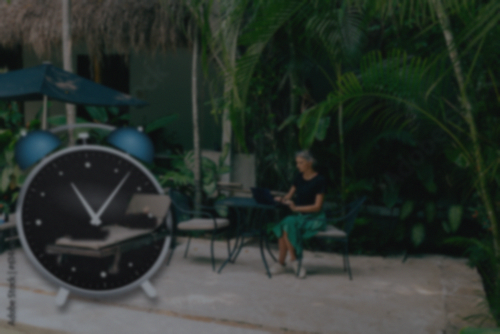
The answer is 11:07
